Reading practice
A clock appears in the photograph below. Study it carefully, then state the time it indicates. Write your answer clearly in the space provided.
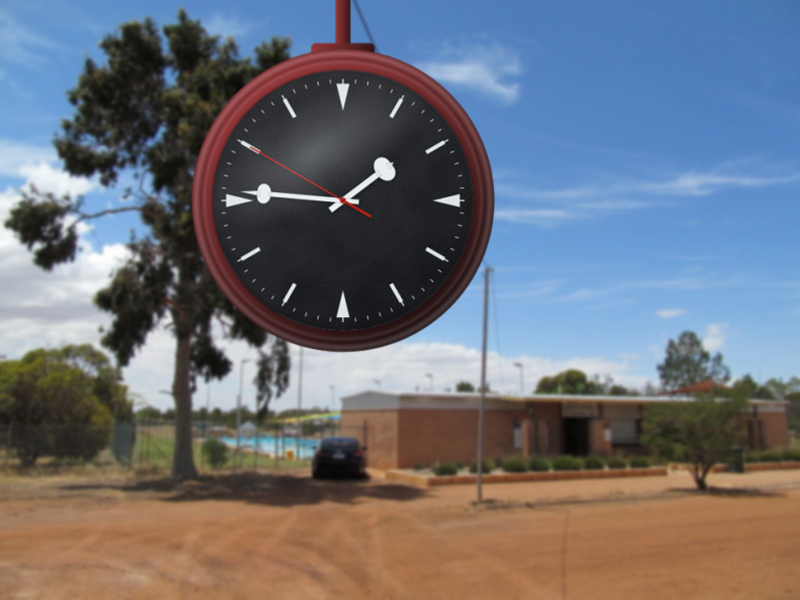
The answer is 1:45:50
